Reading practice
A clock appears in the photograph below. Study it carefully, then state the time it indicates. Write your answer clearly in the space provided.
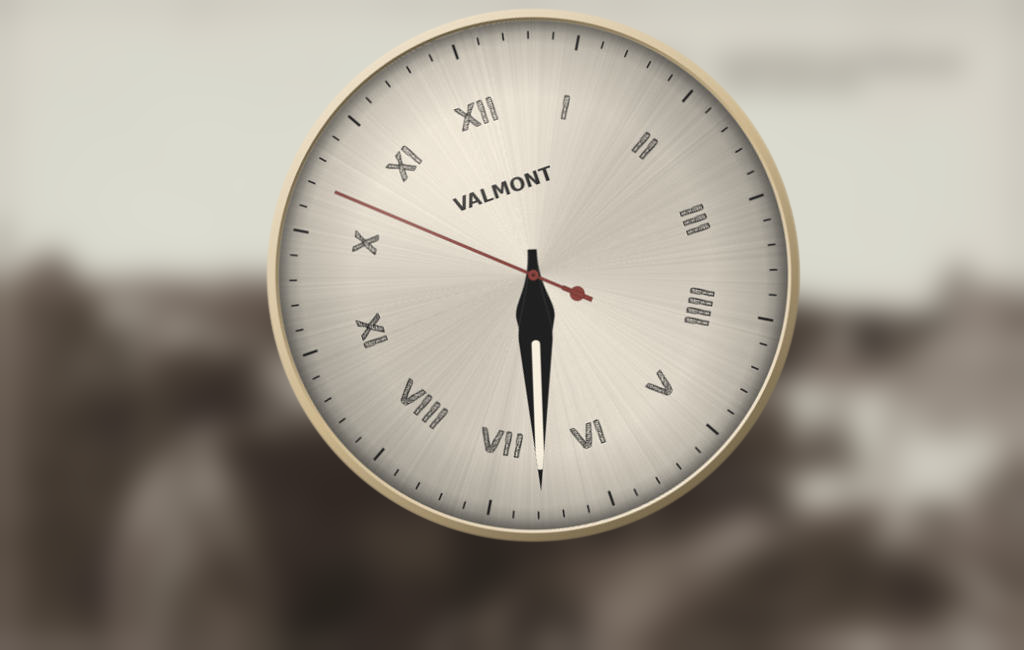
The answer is 6:32:52
